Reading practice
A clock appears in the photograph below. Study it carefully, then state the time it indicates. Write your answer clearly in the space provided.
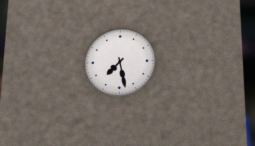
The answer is 7:28
